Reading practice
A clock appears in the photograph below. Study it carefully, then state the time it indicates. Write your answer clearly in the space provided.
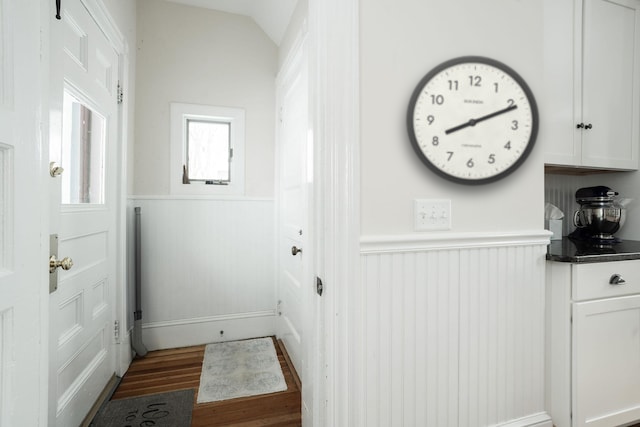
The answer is 8:11
